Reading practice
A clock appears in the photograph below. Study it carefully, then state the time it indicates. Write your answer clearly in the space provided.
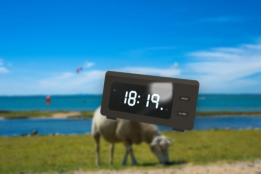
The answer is 18:19
